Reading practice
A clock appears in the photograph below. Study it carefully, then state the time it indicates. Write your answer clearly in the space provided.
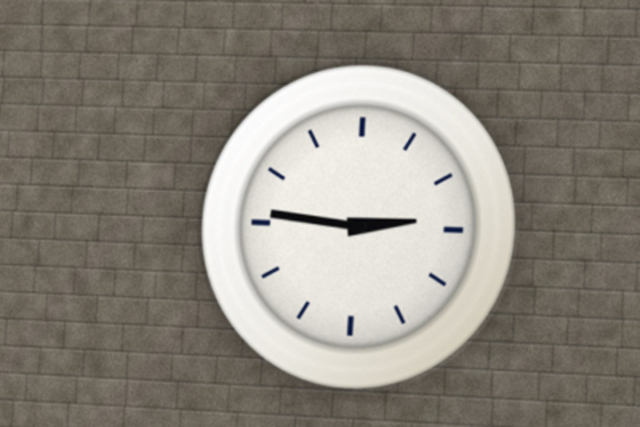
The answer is 2:46
